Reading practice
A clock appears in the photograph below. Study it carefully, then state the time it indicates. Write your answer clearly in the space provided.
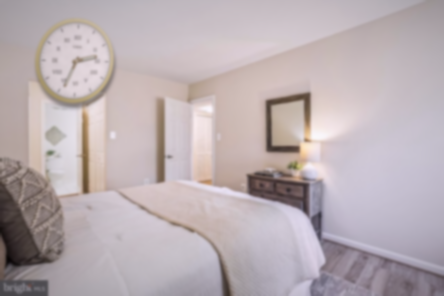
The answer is 2:34
